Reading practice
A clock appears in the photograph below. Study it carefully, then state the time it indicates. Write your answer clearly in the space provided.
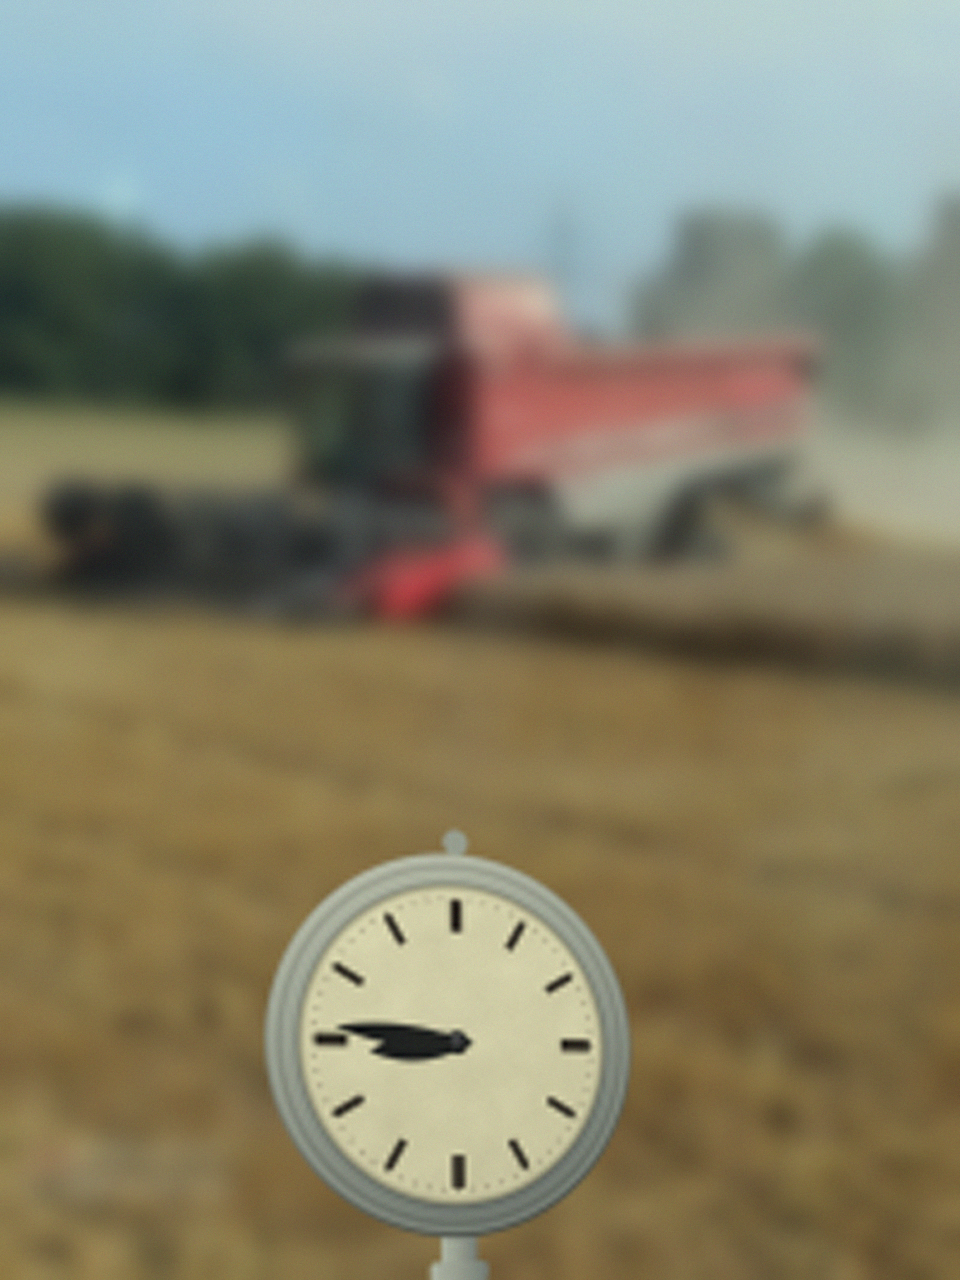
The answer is 8:46
